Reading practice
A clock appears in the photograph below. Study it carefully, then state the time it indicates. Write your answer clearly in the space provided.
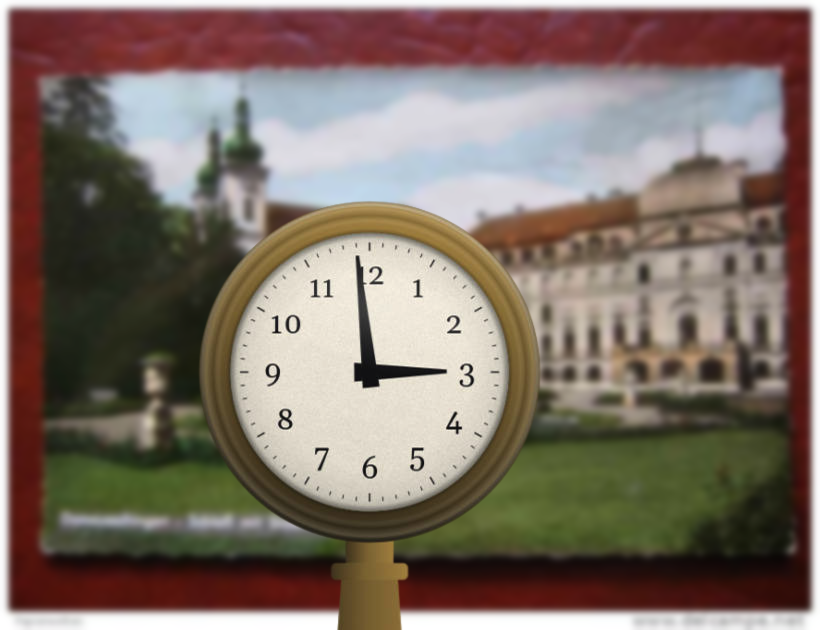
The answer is 2:59
